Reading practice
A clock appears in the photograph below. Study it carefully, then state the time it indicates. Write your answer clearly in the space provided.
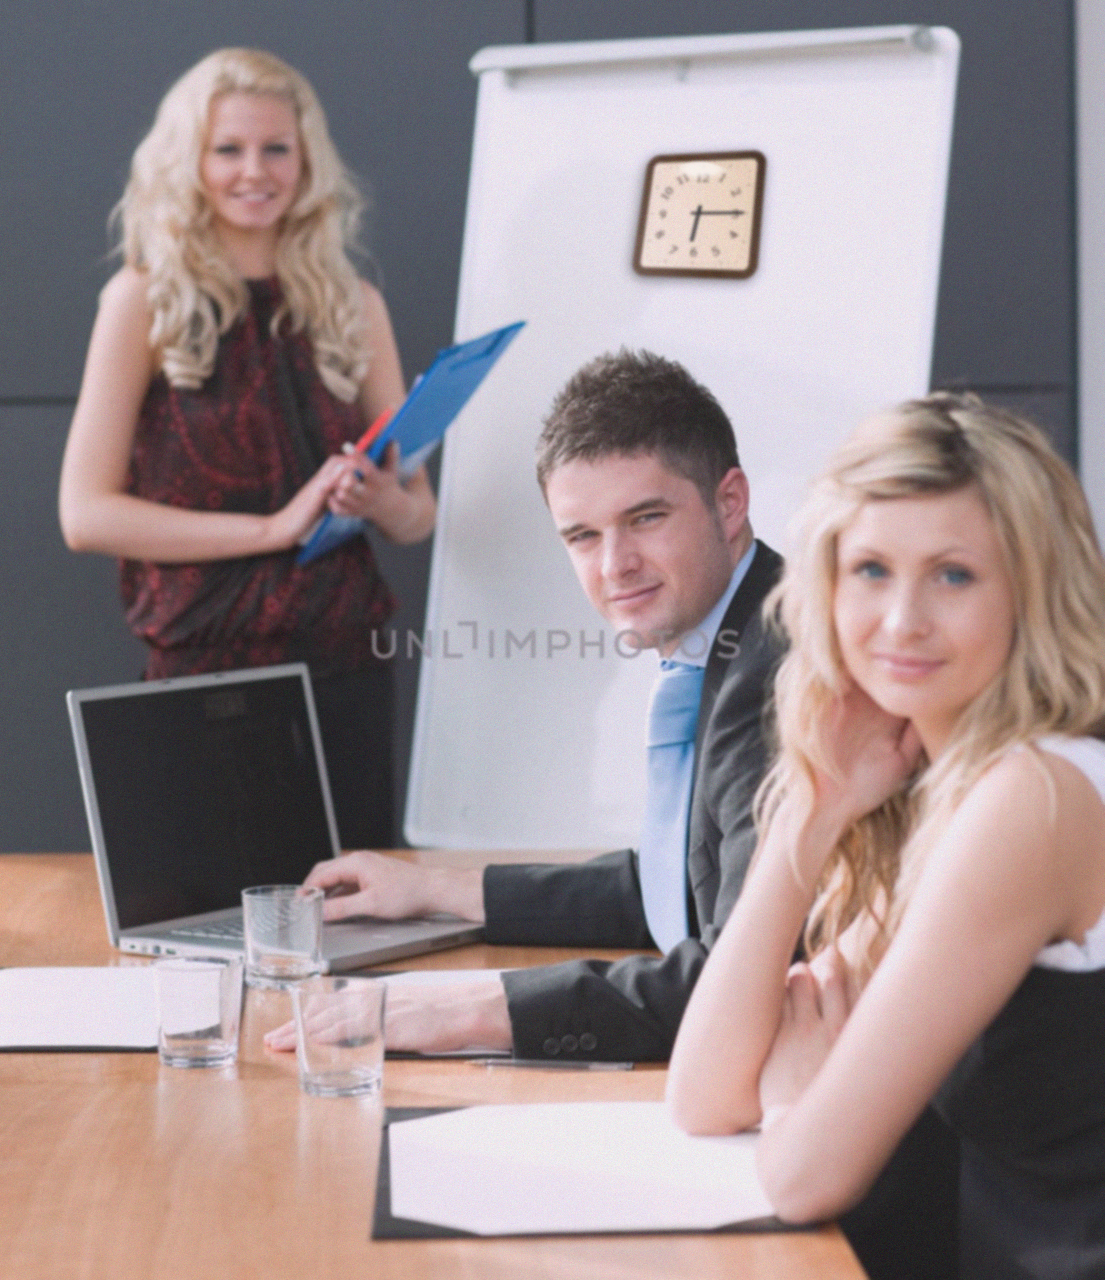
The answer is 6:15
